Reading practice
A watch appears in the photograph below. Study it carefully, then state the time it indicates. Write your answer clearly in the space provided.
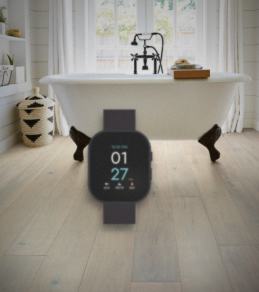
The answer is 1:27
